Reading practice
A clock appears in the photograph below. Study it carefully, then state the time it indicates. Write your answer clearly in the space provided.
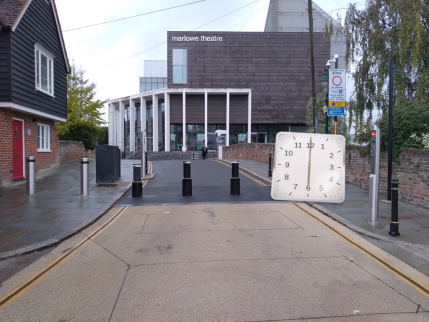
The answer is 6:00
